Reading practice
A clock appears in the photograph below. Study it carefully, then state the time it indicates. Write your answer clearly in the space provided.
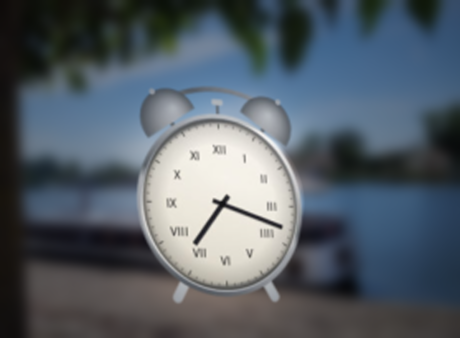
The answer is 7:18
